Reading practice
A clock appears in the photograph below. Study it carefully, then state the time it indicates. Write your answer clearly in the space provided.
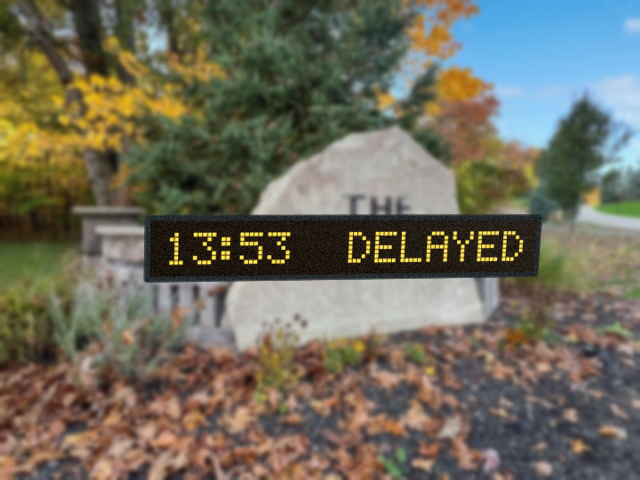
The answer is 13:53
